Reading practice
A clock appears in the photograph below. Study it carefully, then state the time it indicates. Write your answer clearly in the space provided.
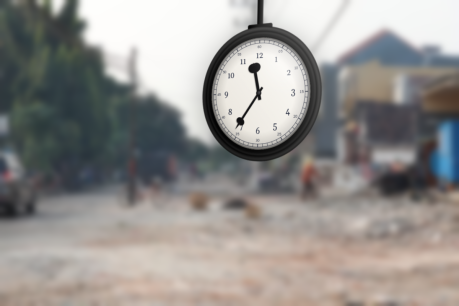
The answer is 11:36
